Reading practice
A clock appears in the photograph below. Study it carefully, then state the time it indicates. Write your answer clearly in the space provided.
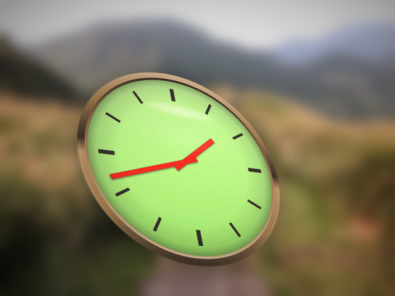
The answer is 1:42
